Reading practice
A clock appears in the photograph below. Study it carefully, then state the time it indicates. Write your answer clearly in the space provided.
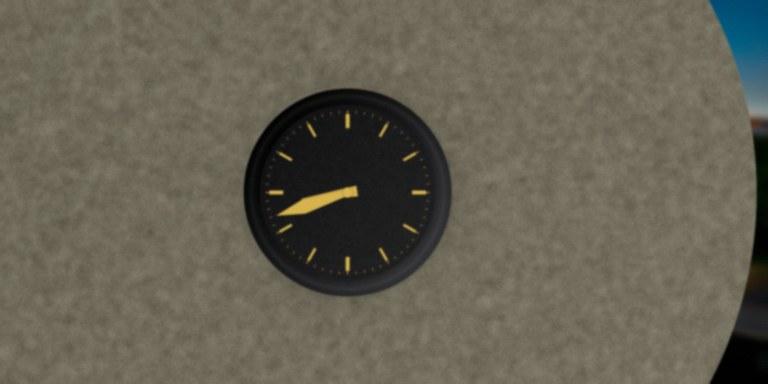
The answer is 8:42
